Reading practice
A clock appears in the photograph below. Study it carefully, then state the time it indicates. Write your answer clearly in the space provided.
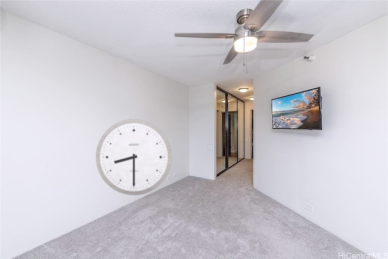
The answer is 8:30
